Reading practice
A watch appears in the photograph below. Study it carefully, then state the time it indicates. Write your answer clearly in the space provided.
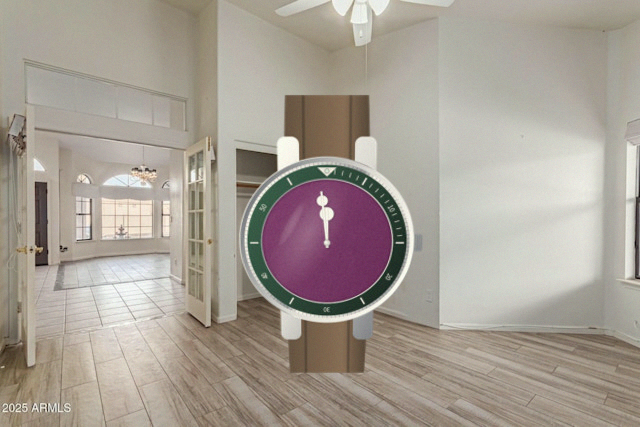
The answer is 11:59
